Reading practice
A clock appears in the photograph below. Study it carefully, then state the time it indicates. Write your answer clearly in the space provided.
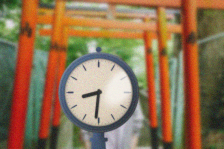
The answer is 8:31
